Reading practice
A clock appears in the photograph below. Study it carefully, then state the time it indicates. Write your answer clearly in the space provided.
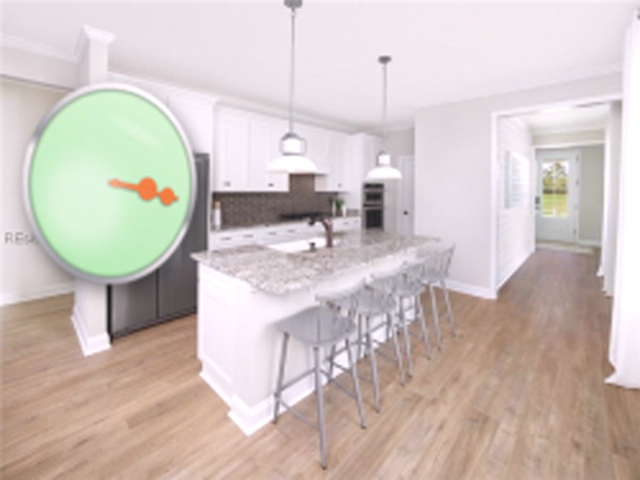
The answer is 3:17
